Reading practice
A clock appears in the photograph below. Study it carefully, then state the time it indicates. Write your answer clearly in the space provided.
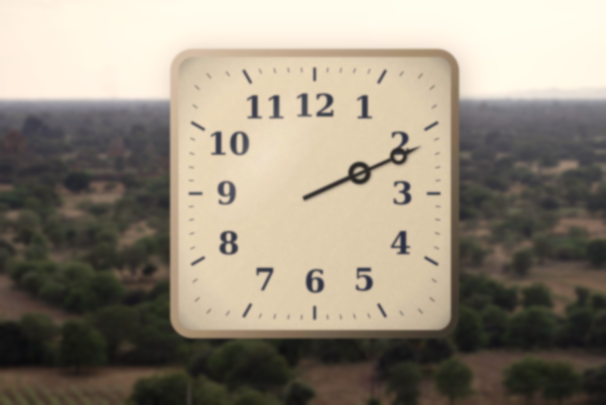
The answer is 2:11
